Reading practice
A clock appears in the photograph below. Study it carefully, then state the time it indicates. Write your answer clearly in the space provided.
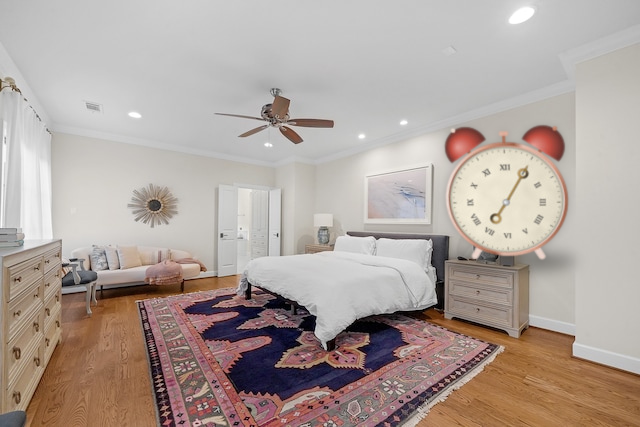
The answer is 7:05
